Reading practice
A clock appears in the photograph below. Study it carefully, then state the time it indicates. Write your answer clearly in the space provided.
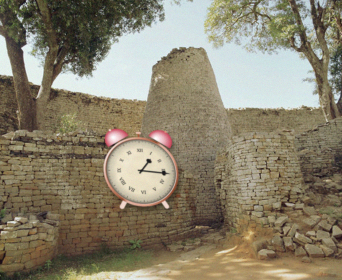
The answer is 1:16
